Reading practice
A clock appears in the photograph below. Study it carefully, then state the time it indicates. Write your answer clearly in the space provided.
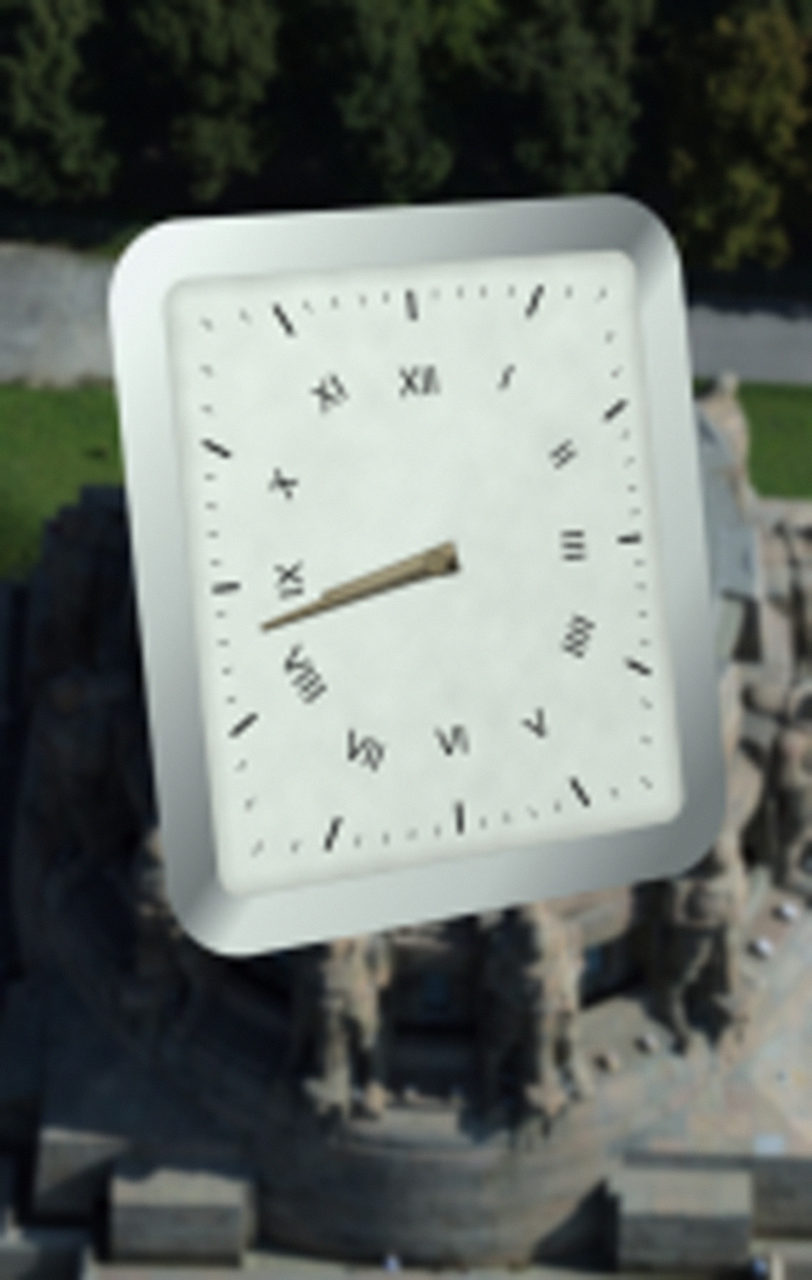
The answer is 8:43
